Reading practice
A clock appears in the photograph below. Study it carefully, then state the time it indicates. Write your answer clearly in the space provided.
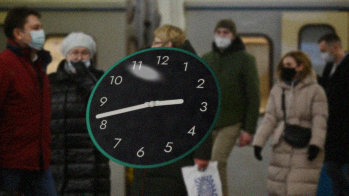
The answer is 2:42
